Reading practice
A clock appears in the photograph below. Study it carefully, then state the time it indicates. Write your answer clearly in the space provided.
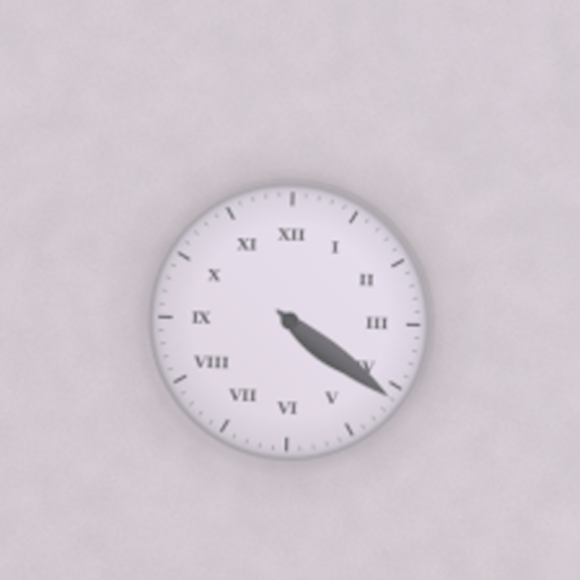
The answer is 4:21
